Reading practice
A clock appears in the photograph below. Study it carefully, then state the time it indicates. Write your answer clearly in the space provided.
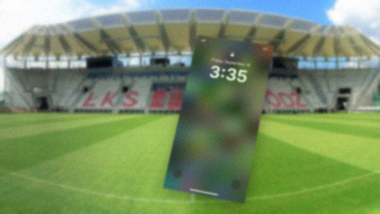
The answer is 3:35
